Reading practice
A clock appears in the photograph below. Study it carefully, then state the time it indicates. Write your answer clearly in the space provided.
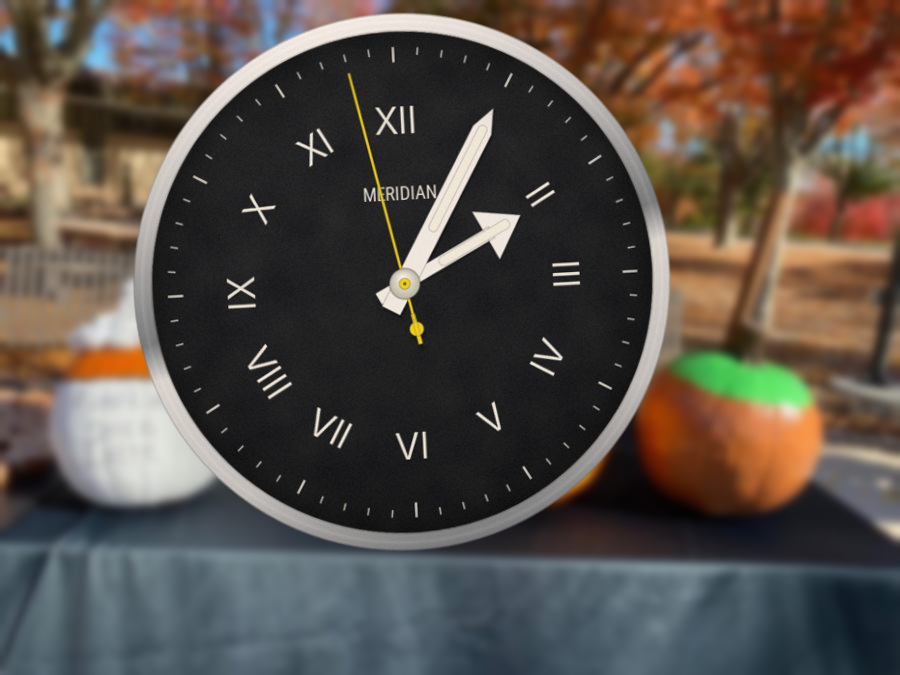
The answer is 2:04:58
